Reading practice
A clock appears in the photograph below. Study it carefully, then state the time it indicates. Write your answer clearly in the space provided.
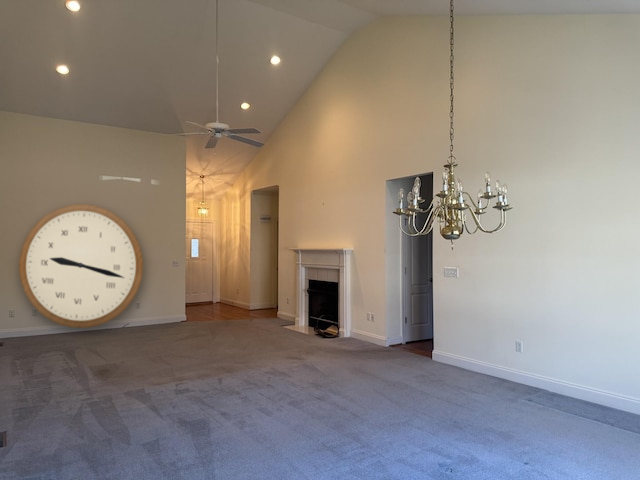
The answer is 9:17
